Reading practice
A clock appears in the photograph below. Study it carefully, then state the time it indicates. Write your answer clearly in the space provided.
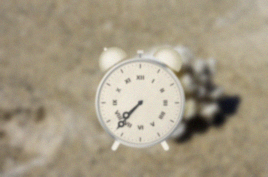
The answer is 7:37
